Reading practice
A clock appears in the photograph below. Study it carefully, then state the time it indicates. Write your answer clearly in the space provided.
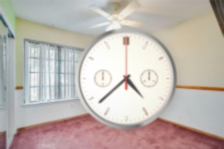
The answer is 4:38
